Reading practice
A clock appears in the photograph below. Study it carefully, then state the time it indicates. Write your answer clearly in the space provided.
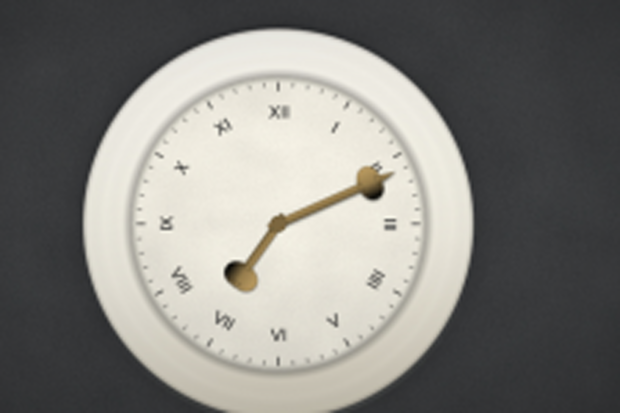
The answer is 7:11
